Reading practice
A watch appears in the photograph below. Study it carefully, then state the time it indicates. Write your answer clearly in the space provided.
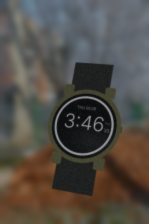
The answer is 3:46
